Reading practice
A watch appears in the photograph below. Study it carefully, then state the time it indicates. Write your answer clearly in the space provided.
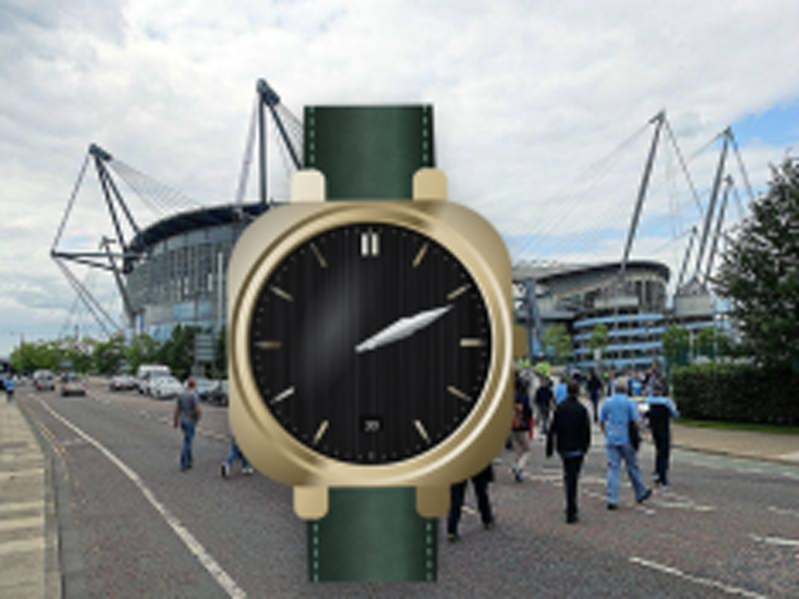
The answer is 2:11
